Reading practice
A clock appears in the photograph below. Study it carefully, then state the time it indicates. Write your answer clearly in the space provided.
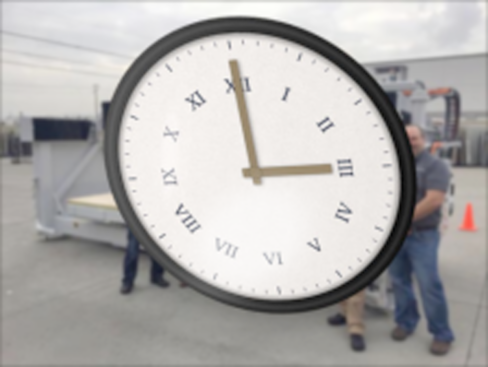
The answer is 3:00
